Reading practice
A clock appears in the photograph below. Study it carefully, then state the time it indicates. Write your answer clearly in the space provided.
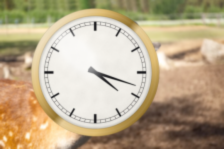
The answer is 4:18
